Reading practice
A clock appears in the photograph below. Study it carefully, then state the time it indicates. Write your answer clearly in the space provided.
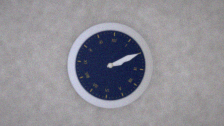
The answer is 2:10
